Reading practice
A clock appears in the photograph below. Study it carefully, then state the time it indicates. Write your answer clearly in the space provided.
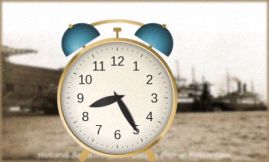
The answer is 8:25
